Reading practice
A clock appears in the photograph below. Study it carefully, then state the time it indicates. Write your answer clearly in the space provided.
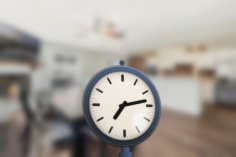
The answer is 7:13
